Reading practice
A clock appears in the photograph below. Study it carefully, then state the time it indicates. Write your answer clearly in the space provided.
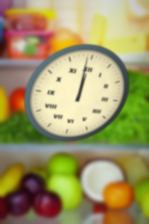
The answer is 11:59
